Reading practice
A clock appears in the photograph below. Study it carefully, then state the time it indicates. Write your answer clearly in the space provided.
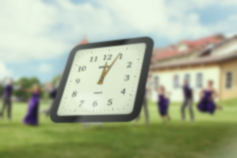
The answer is 12:04
